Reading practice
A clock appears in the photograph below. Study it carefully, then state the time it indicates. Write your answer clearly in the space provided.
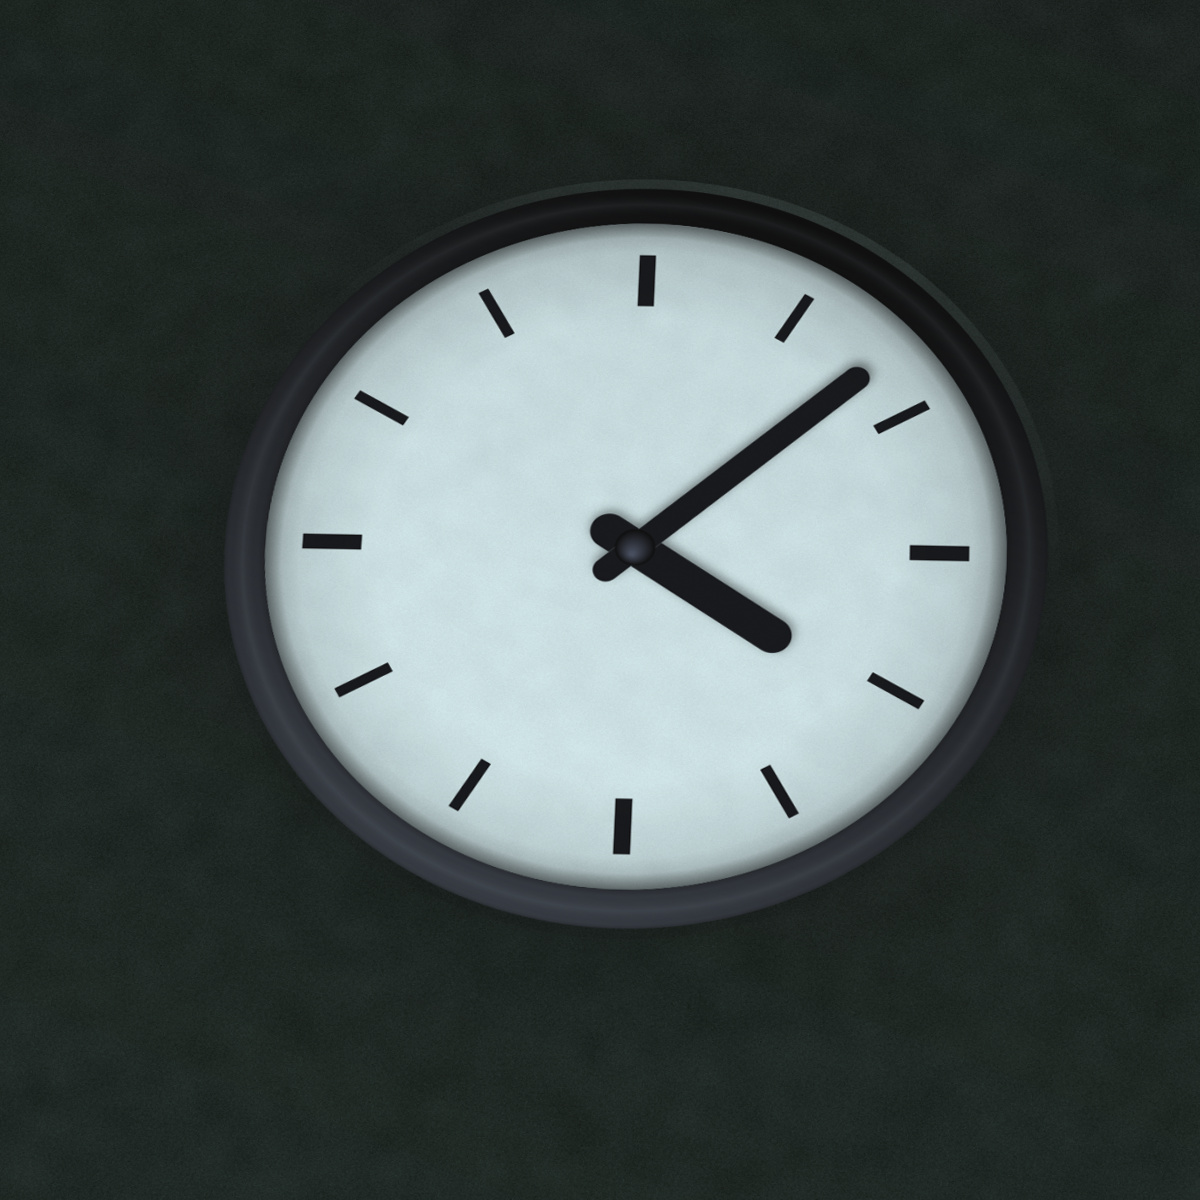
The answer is 4:08
